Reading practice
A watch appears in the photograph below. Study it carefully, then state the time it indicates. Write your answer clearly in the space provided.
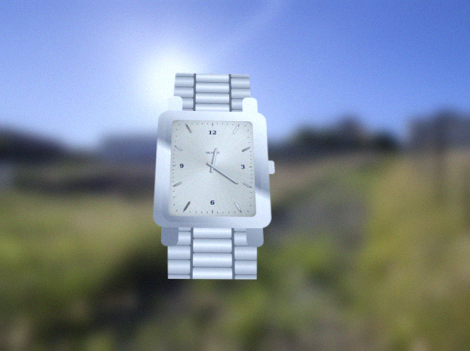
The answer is 12:21
